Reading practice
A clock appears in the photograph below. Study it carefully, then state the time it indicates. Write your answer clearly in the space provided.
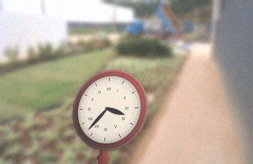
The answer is 3:37
